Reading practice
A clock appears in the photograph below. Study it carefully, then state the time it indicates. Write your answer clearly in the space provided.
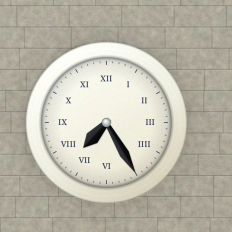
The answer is 7:25
